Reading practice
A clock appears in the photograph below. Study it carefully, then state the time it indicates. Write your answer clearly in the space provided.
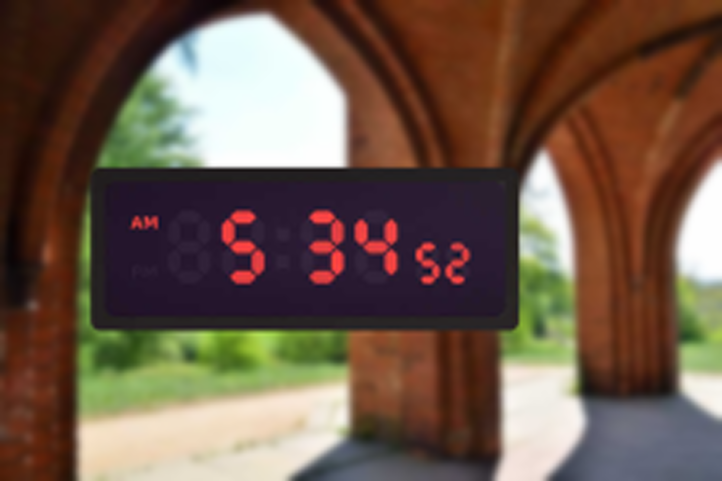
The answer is 5:34:52
